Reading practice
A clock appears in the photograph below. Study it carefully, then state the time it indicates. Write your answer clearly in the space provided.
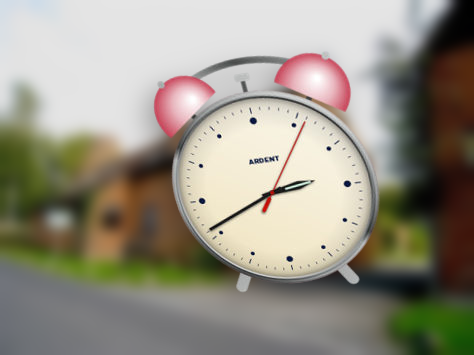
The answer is 2:41:06
